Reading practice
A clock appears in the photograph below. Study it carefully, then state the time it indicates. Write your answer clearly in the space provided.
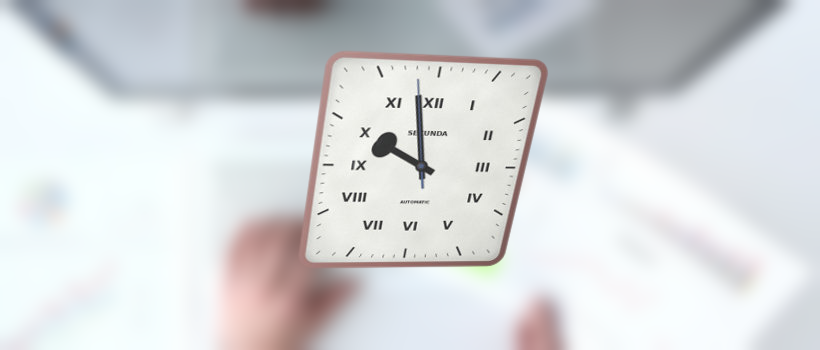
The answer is 9:57:58
